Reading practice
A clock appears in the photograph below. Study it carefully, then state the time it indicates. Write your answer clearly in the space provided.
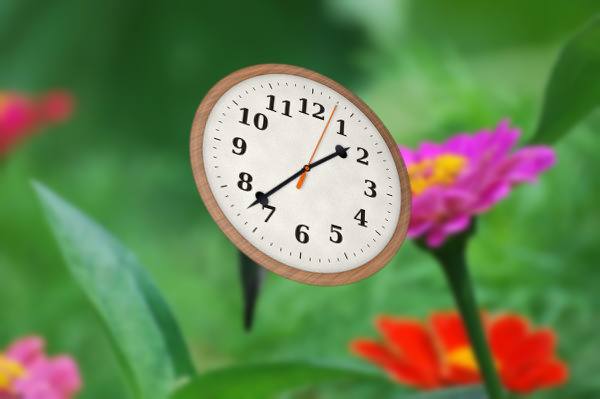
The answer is 1:37:03
